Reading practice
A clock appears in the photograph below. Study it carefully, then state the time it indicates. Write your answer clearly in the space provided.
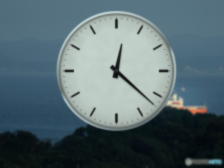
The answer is 12:22
